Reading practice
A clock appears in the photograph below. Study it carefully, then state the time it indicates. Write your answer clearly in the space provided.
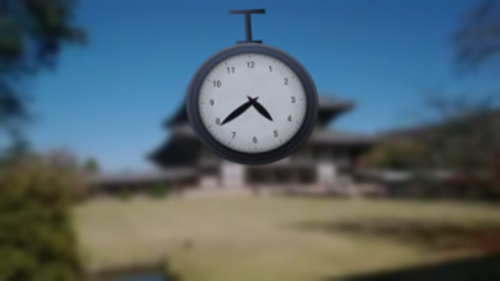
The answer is 4:39
